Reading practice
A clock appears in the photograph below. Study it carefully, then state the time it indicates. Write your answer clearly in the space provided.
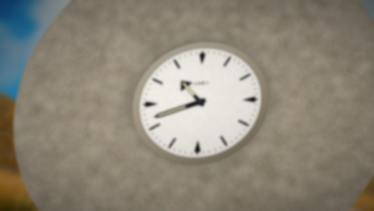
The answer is 10:42
